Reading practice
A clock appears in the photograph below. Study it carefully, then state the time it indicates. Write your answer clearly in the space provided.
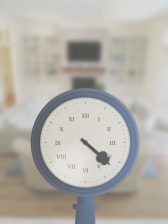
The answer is 4:22
